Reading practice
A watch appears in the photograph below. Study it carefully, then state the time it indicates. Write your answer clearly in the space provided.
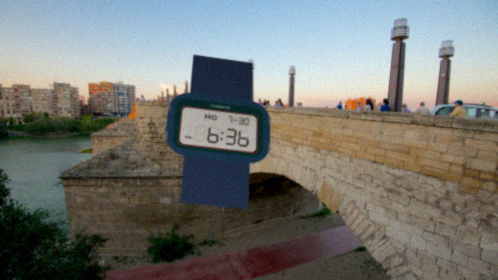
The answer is 6:36
